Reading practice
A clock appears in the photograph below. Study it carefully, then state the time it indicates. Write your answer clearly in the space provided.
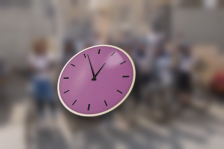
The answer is 12:56
